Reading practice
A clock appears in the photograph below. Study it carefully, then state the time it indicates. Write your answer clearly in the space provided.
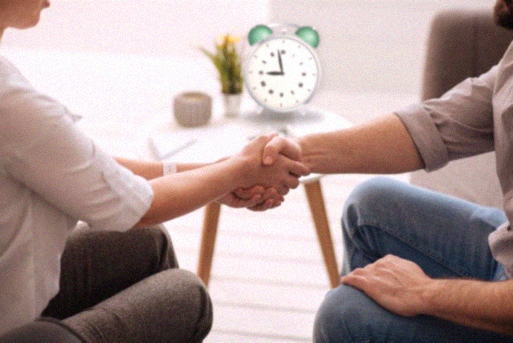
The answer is 8:58
